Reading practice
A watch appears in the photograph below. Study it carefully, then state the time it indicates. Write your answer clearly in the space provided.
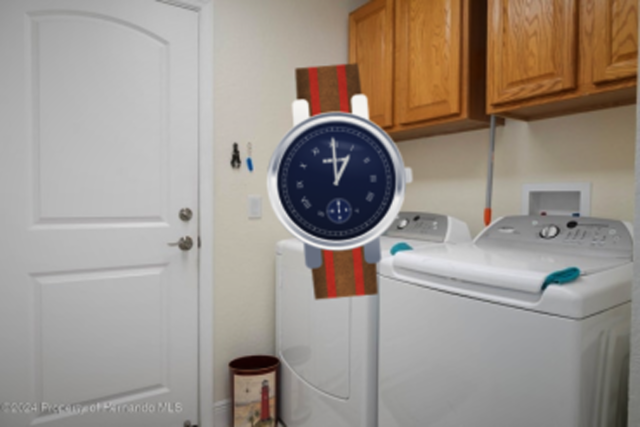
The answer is 1:00
